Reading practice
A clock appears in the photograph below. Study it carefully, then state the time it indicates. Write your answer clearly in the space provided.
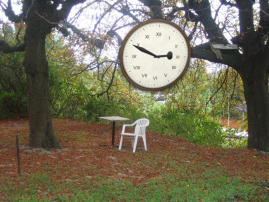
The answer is 2:49
